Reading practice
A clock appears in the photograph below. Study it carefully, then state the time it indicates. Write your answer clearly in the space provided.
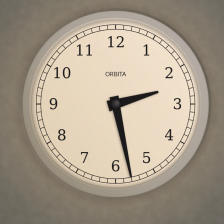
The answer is 2:28
